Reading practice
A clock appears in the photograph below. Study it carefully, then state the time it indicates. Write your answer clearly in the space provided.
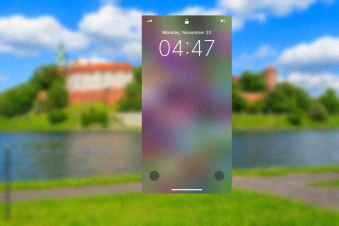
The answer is 4:47
